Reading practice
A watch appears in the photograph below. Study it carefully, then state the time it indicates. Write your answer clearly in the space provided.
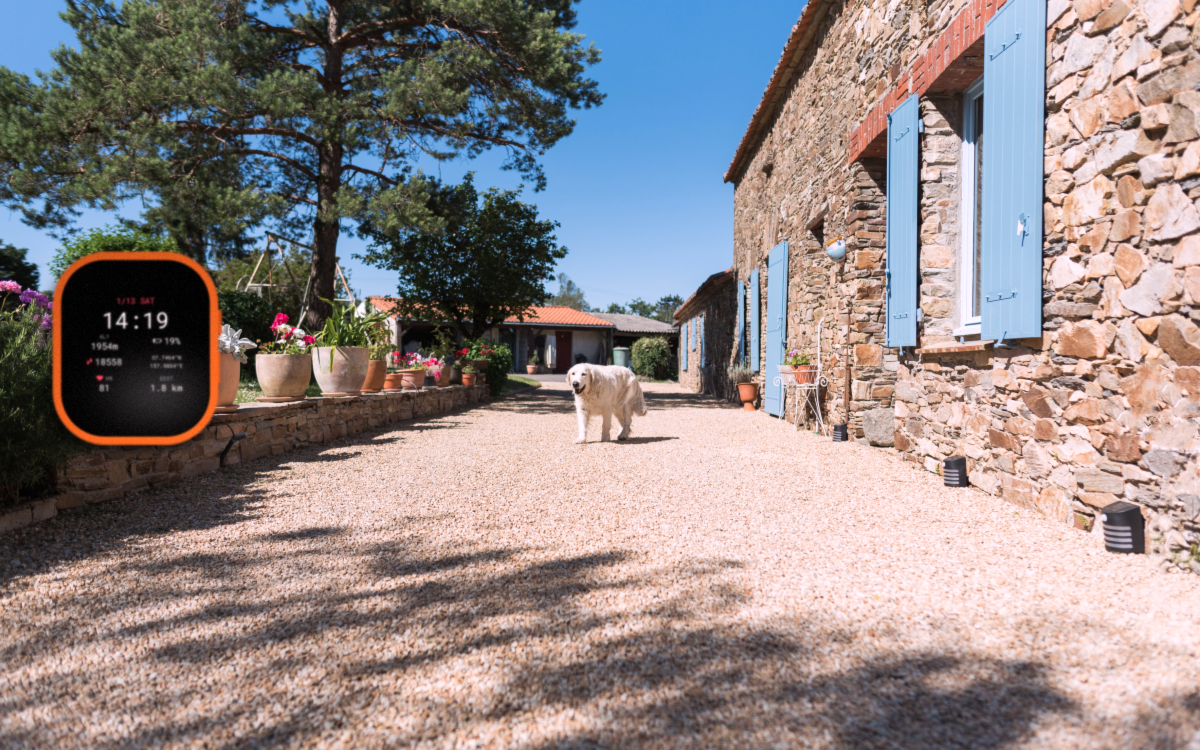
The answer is 14:19
